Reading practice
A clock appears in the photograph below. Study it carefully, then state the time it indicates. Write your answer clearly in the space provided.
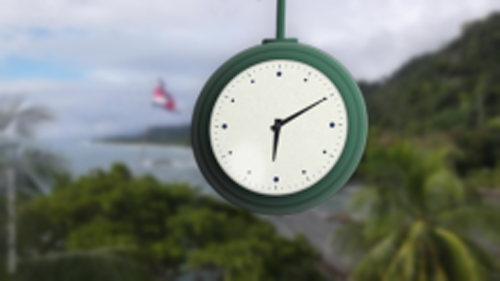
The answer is 6:10
